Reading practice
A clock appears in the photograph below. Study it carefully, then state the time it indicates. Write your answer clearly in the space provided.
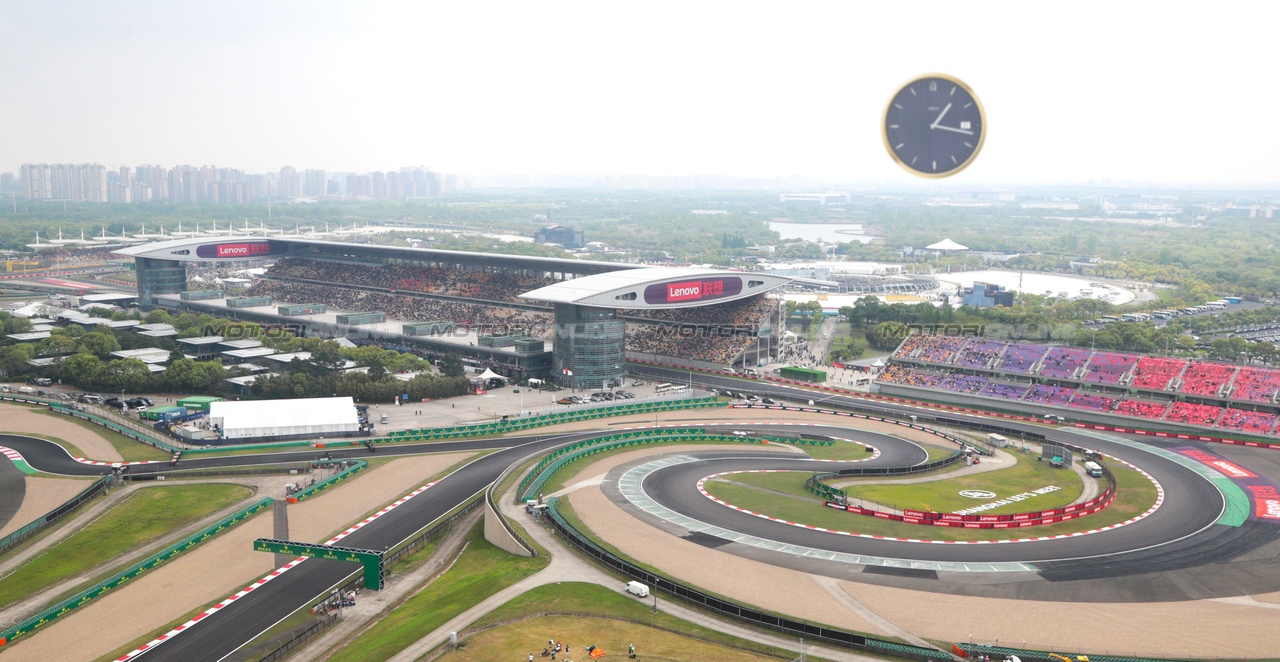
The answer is 1:17
